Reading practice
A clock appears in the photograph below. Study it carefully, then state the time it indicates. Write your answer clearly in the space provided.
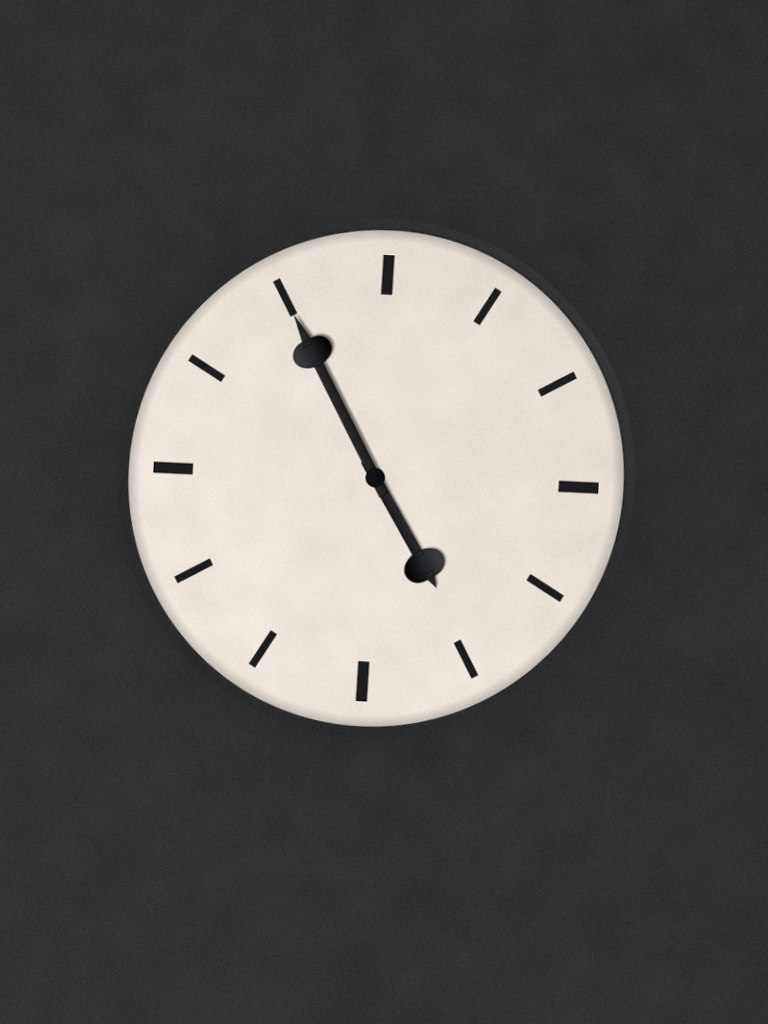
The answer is 4:55
